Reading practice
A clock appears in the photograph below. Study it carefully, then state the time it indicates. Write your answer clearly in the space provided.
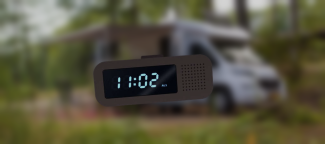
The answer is 11:02
